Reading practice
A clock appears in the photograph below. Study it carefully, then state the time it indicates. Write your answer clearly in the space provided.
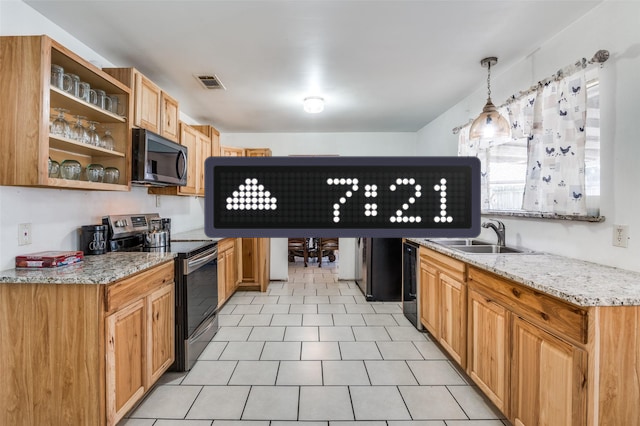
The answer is 7:21
